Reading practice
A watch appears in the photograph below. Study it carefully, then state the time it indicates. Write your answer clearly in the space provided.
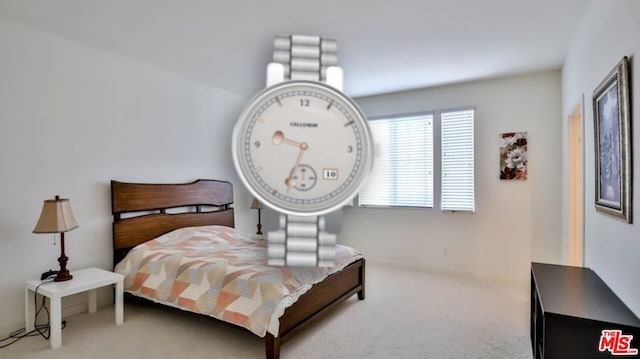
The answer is 9:33
